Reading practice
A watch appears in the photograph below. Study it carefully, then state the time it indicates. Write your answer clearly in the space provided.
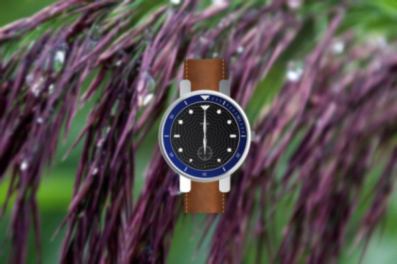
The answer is 6:00
